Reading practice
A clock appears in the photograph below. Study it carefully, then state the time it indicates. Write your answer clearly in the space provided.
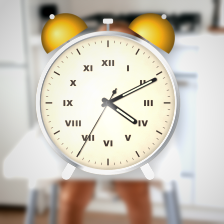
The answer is 4:10:35
